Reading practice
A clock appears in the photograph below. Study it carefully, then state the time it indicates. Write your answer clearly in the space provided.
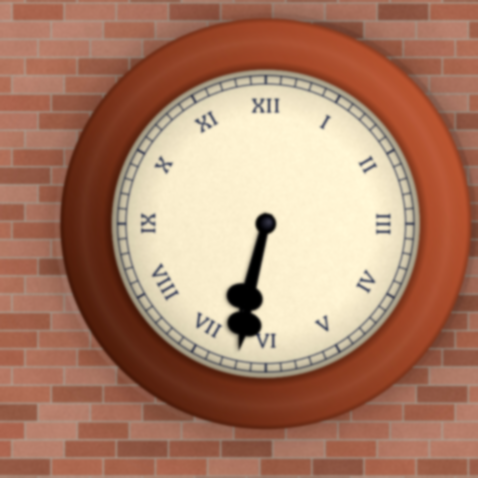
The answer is 6:32
